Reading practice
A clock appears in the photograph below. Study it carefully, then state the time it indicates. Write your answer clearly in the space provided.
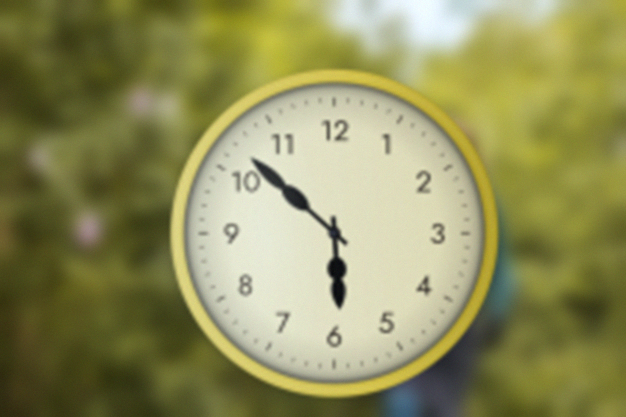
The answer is 5:52
